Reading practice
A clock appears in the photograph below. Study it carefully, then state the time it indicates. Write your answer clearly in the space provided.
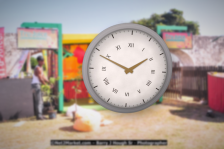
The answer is 1:49
